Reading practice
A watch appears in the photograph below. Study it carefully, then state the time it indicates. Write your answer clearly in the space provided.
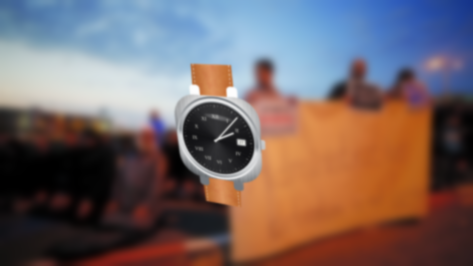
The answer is 2:07
